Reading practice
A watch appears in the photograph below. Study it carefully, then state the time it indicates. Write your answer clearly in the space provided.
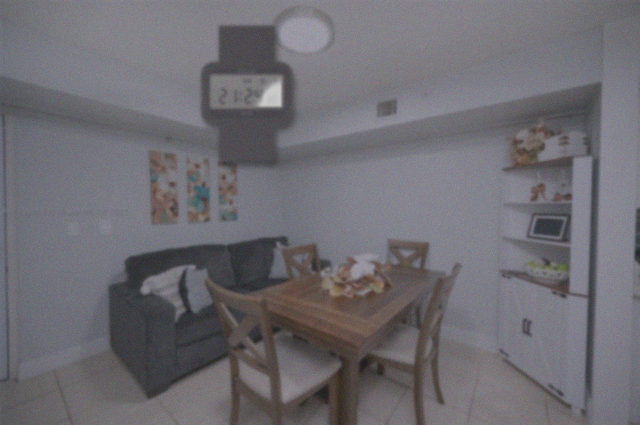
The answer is 21:24
